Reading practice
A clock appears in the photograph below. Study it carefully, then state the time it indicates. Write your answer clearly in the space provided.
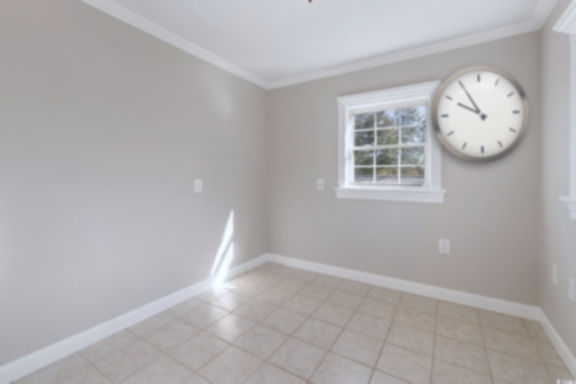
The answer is 9:55
